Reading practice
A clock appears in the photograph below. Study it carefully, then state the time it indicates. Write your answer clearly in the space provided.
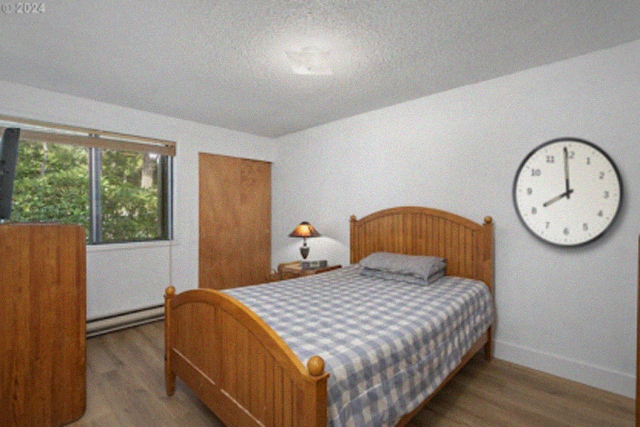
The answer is 7:59
